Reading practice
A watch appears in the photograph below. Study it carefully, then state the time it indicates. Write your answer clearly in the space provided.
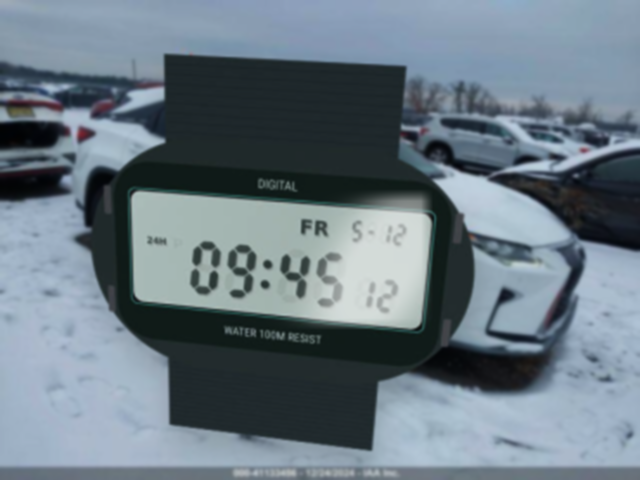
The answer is 9:45:12
